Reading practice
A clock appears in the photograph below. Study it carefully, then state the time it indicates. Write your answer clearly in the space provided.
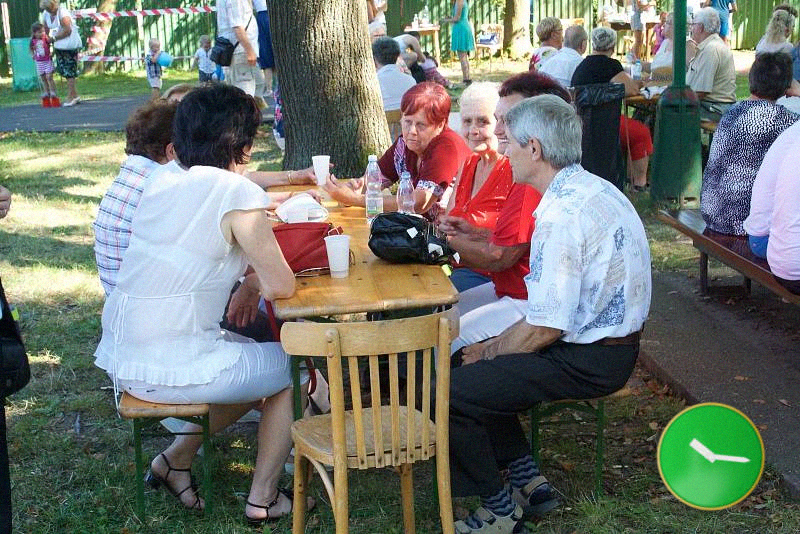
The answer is 10:16
